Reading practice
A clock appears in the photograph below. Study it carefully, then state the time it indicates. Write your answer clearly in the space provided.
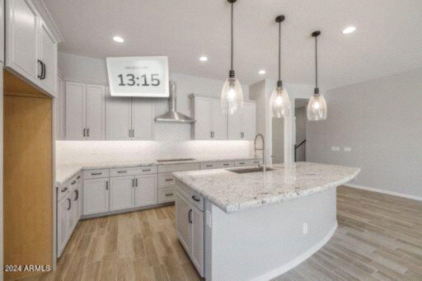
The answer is 13:15
